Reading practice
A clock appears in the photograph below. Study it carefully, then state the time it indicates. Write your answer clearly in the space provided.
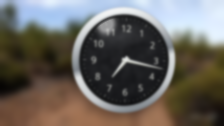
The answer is 7:17
